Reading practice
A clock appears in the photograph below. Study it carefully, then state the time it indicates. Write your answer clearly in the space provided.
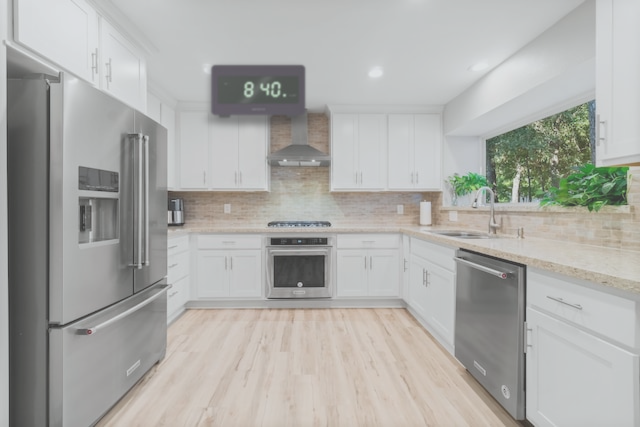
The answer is 8:40
